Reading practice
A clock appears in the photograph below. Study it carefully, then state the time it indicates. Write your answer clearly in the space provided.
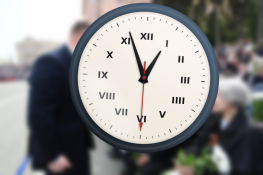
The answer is 12:56:30
